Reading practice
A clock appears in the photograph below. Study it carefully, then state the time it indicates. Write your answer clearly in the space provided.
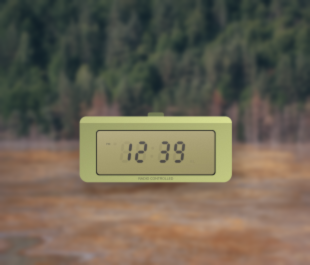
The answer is 12:39
